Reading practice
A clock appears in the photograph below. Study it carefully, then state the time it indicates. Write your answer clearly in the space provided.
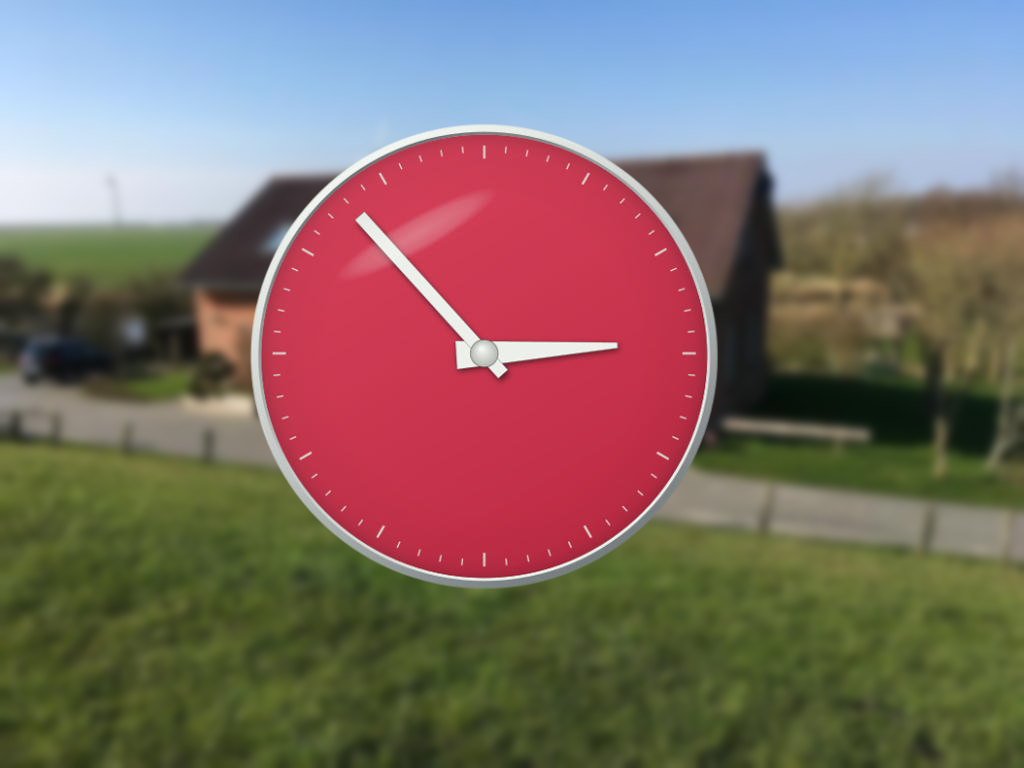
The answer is 2:53
